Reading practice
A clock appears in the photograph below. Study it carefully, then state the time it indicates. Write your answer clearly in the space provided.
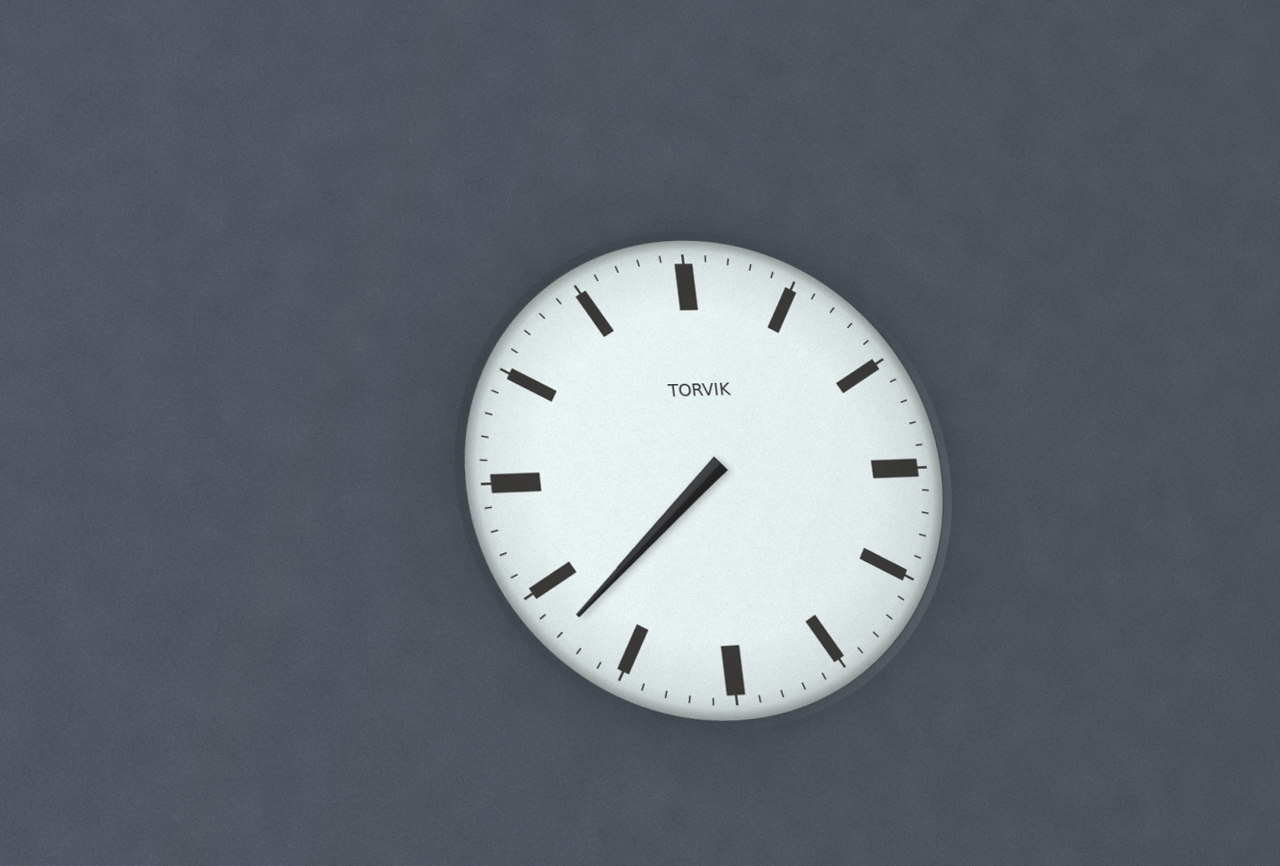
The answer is 7:38
